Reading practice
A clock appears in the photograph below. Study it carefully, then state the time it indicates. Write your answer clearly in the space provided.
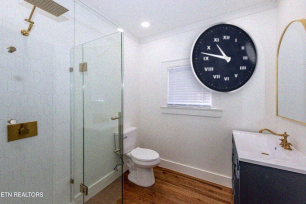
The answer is 10:47
